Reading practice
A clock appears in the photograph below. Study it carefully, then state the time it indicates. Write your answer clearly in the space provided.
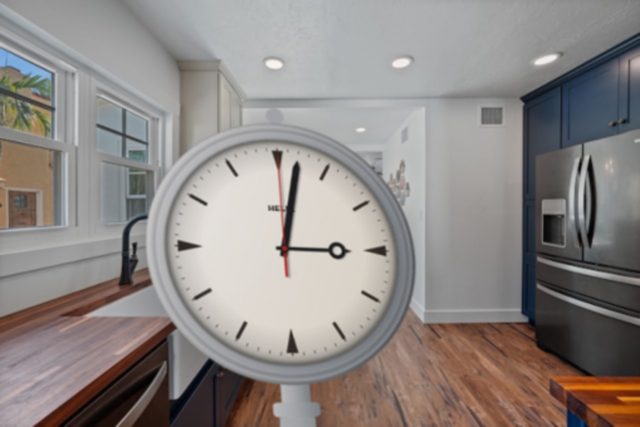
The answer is 3:02:00
